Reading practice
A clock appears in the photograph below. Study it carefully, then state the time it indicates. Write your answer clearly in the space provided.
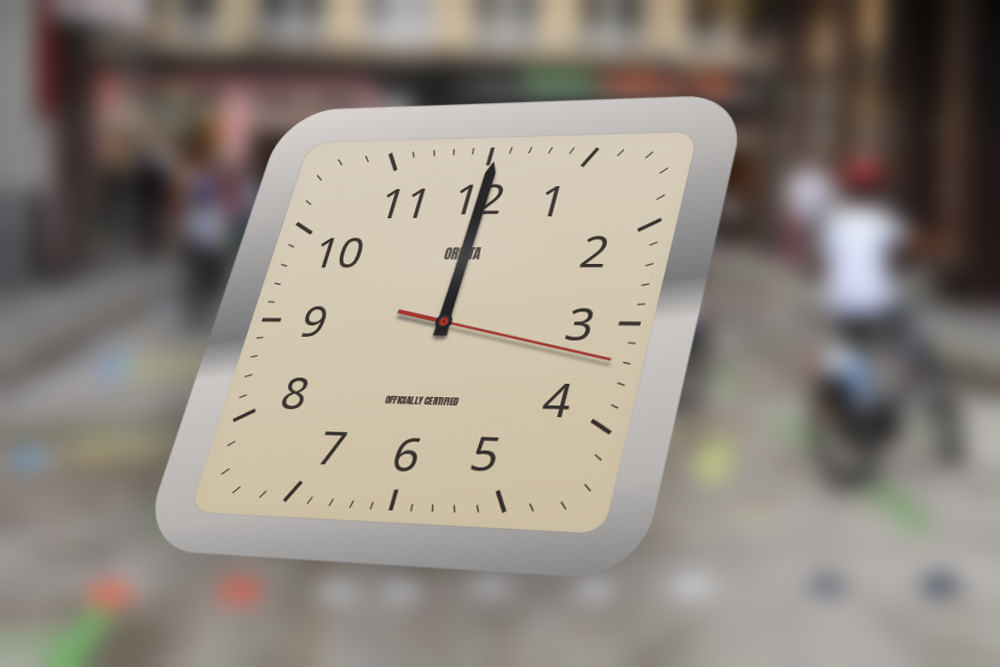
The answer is 12:00:17
